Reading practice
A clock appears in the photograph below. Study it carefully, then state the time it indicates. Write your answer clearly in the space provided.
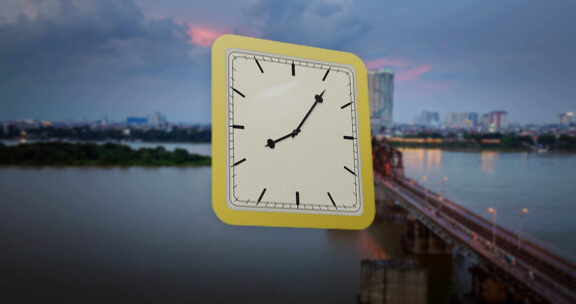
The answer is 8:06
